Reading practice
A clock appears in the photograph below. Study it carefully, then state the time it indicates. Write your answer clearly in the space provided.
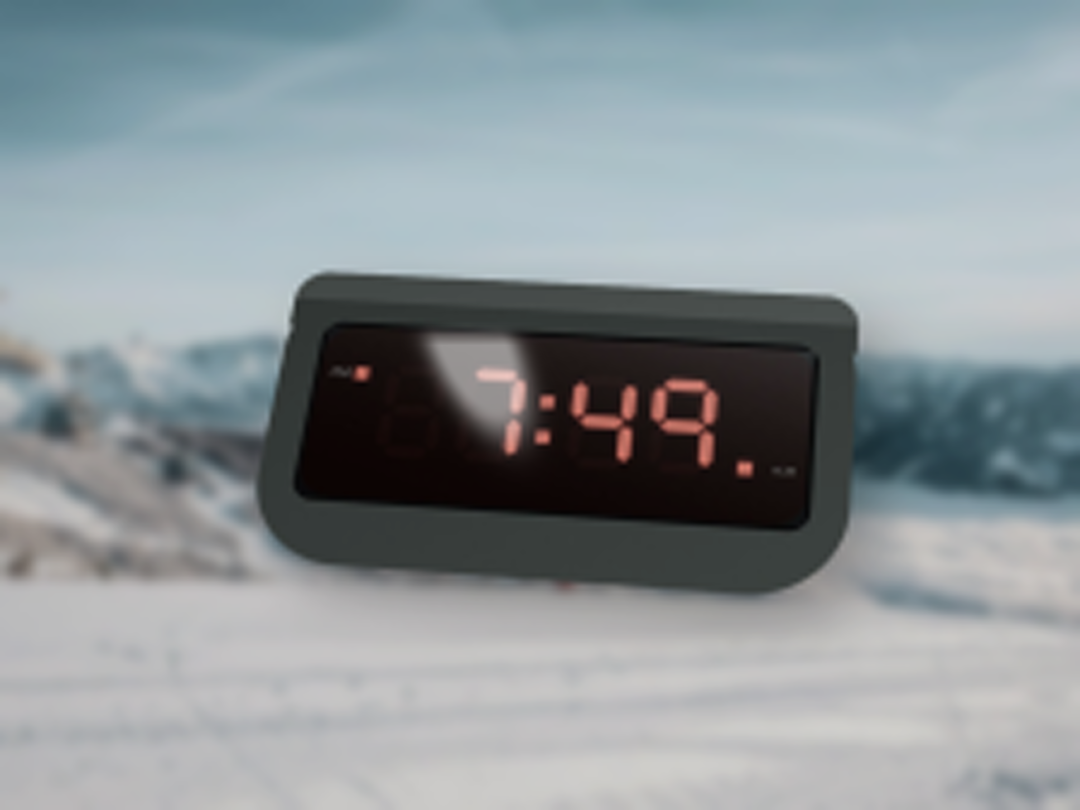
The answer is 7:49
